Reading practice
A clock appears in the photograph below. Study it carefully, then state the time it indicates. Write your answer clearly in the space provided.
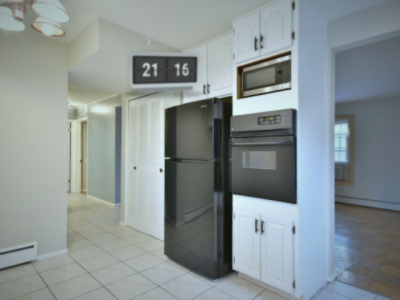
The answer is 21:16
